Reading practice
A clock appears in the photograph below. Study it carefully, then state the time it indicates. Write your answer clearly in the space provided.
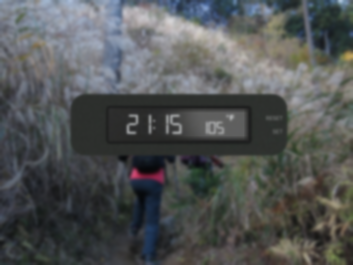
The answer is 21:15
